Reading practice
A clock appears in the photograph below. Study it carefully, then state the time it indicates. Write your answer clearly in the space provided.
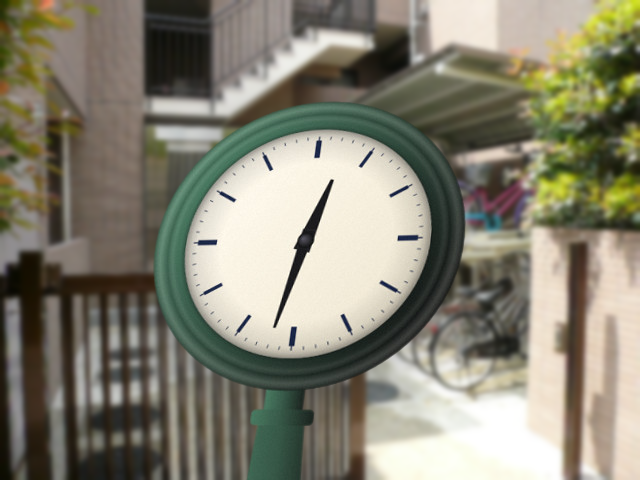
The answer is 12:32
